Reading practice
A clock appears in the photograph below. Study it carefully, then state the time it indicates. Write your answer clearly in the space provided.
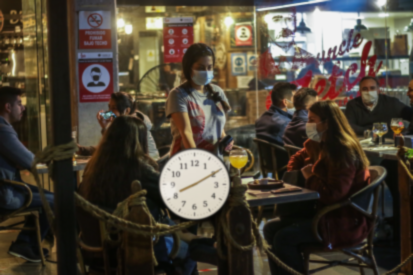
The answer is 8:10
